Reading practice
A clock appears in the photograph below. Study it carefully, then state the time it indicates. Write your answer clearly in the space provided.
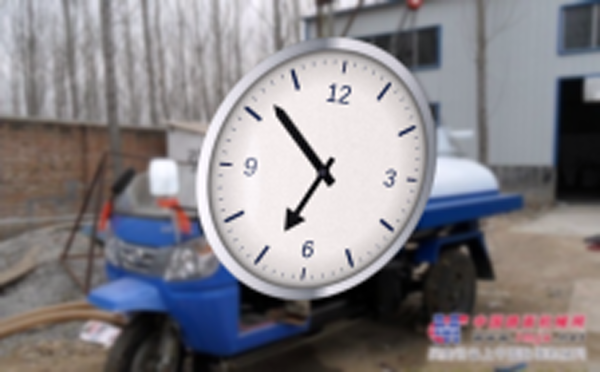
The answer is 6:52
